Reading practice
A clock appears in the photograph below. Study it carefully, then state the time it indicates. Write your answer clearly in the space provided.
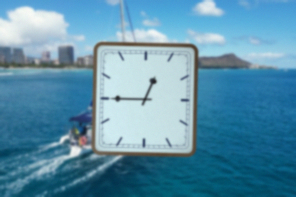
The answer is 12:45
